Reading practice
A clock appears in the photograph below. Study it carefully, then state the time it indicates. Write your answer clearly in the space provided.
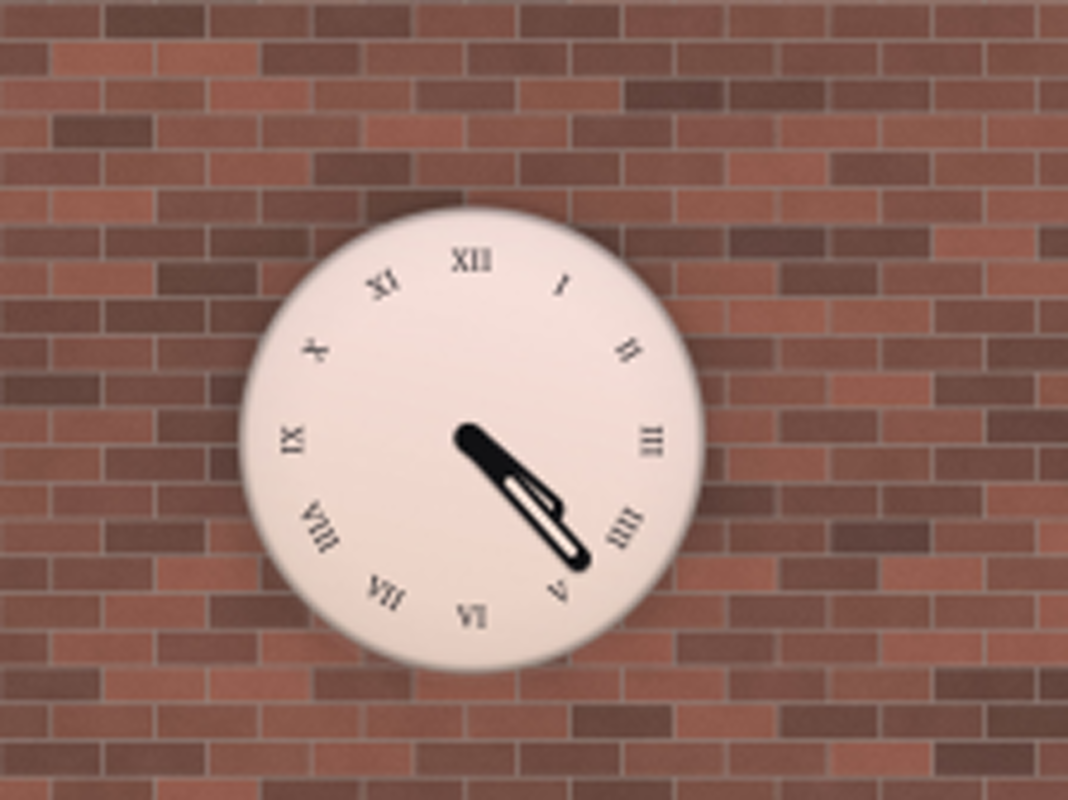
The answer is 4:23
